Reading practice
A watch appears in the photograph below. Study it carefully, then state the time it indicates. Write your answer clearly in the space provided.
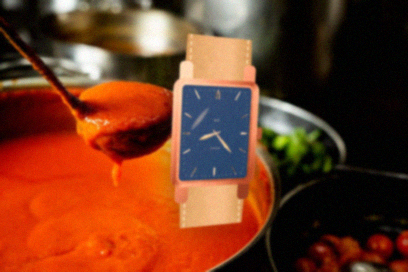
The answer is 8:23
